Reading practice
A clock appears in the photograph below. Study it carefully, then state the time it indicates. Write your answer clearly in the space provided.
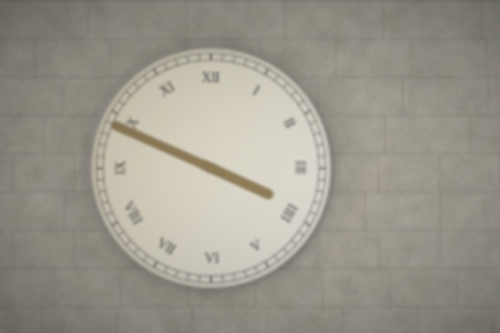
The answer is 3:49
